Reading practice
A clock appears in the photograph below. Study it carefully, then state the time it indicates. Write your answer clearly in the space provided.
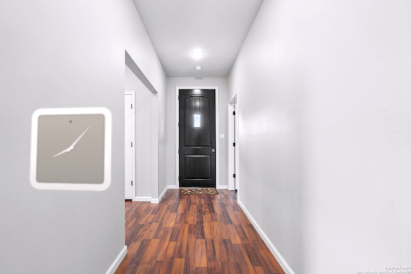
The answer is 8:07
